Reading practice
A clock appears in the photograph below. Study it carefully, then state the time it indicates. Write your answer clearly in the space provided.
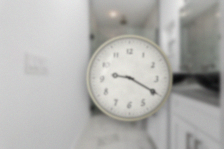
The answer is 9:20
